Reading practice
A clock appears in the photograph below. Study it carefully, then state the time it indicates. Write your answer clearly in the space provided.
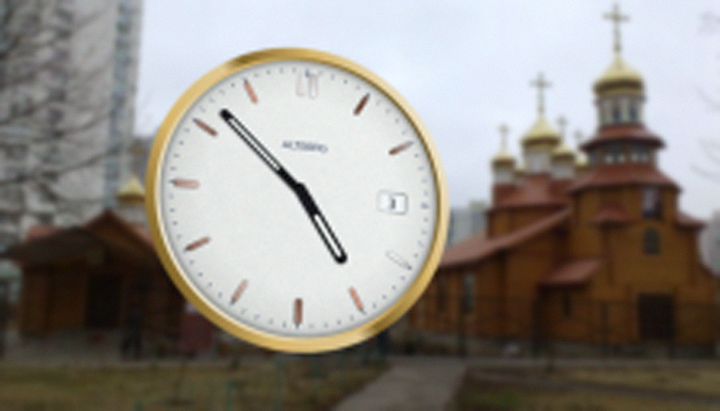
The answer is 4:52
